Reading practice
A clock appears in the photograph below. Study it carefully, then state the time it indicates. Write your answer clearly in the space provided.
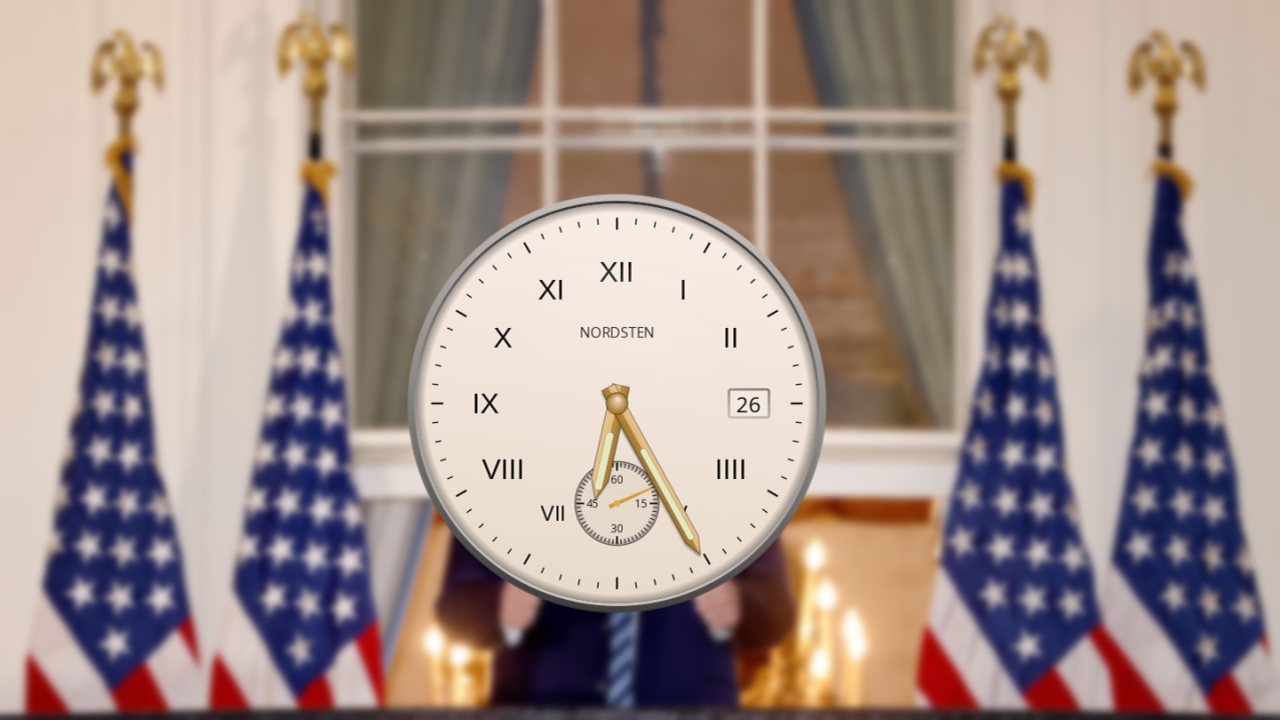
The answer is 6:25:11
